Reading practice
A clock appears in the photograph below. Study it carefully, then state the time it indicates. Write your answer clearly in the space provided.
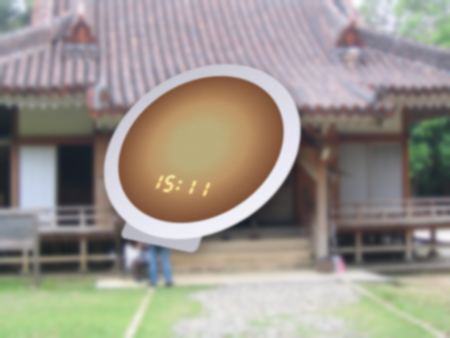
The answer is 15:11
